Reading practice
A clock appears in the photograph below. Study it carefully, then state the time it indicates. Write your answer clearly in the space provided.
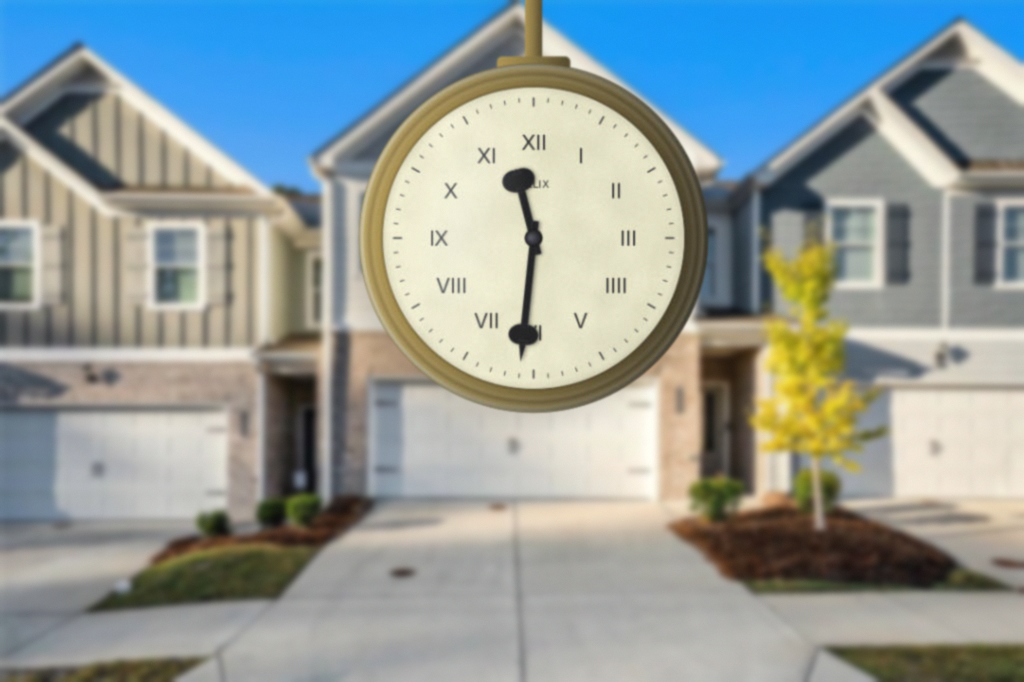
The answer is 11:31
